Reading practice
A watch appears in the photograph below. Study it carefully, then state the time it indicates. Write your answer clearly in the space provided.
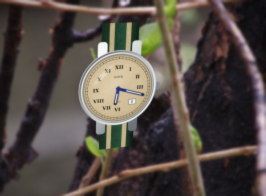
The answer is 6:18
